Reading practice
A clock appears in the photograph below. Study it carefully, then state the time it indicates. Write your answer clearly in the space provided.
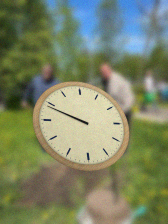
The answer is 9:49
